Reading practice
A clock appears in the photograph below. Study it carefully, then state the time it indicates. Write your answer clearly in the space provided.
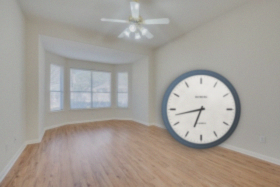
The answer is 6:43
